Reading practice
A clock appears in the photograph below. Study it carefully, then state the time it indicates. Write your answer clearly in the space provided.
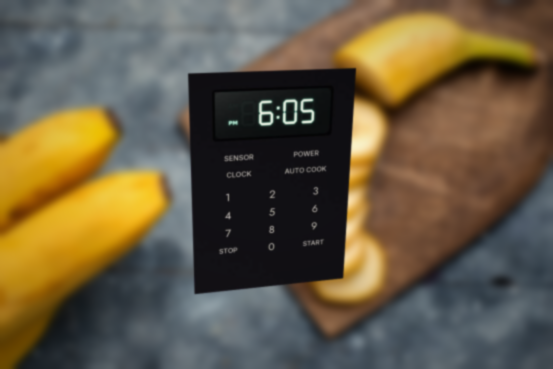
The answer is 6:05
